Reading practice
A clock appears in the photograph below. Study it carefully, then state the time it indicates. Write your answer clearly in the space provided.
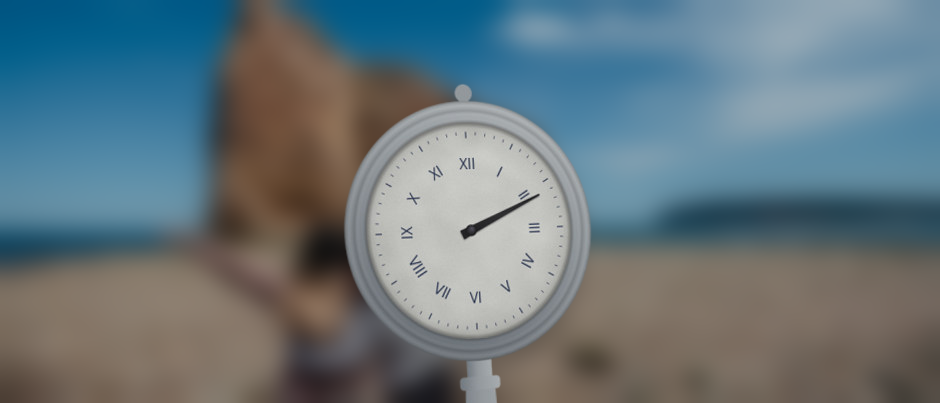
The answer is 2:11
